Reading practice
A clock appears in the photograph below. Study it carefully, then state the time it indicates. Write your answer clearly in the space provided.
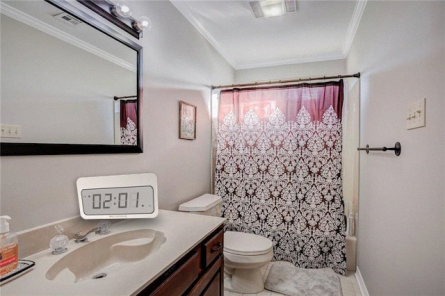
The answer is 2:01
